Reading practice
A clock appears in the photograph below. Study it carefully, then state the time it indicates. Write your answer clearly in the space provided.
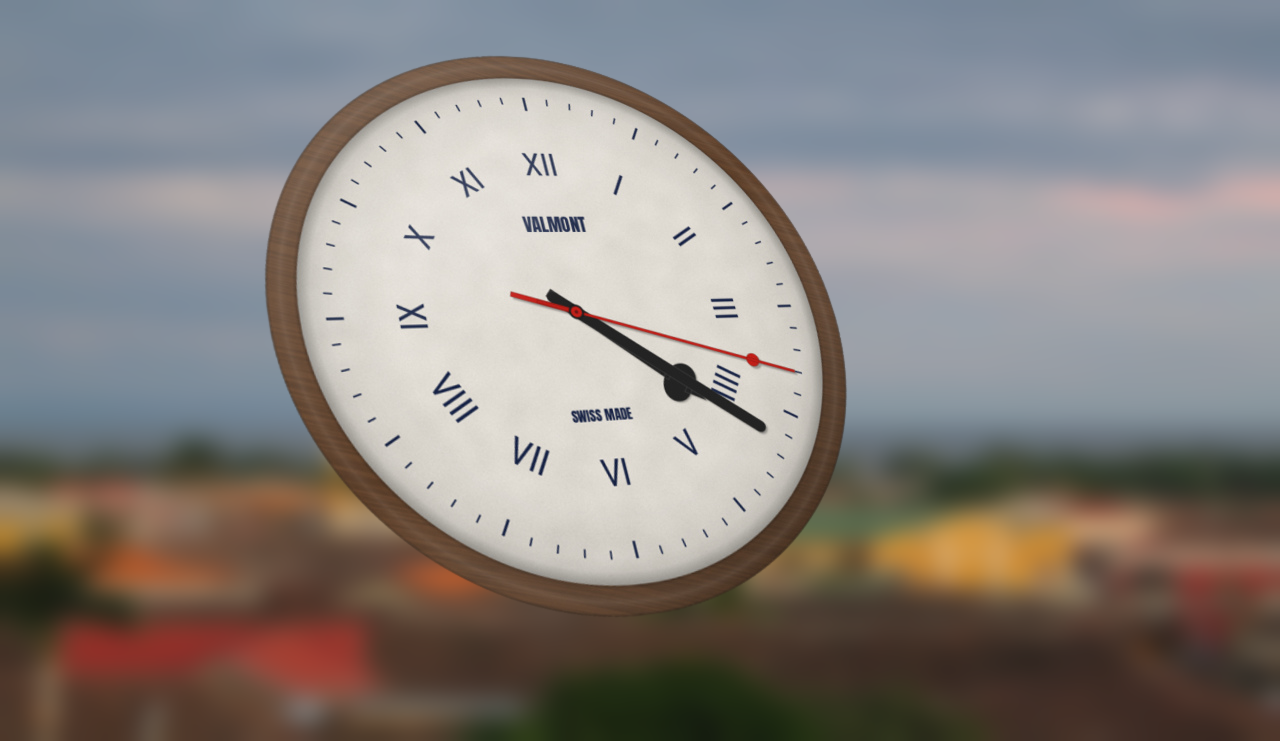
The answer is 4:21:18
